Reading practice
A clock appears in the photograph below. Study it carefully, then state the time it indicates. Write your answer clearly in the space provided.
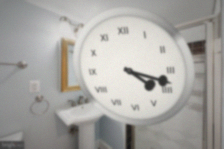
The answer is 4:18
